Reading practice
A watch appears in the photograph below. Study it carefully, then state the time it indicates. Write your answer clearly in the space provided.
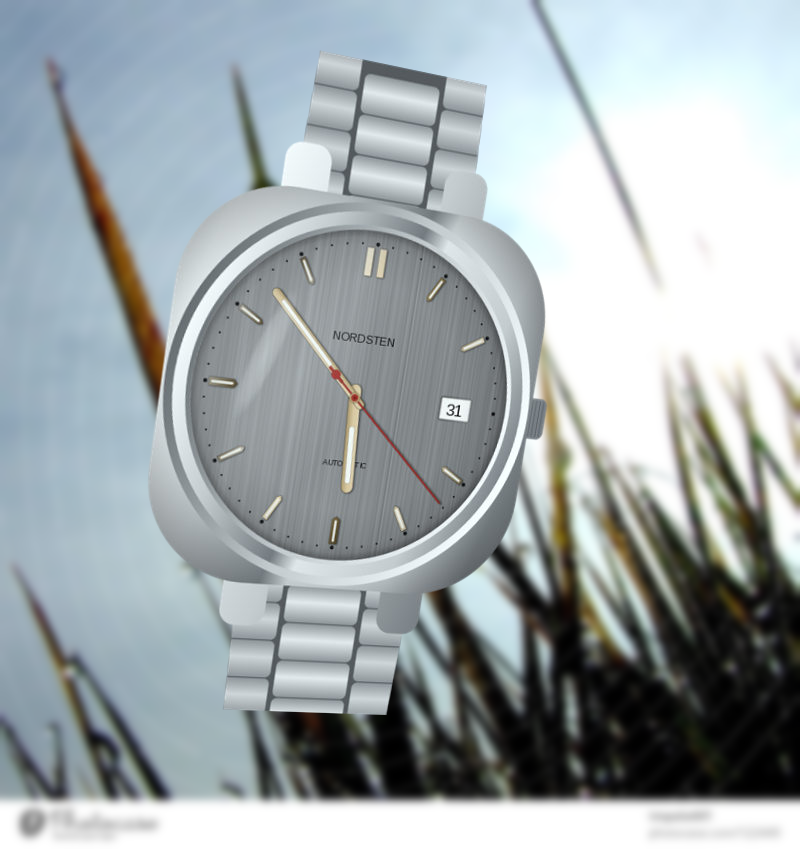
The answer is 5:52:22
